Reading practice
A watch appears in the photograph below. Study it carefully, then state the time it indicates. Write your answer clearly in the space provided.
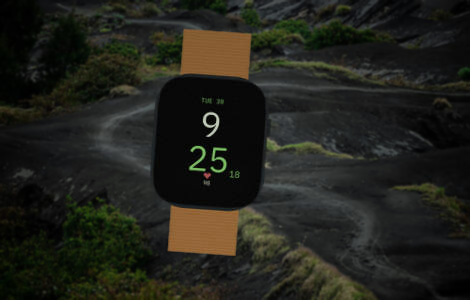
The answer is 9:25:18
